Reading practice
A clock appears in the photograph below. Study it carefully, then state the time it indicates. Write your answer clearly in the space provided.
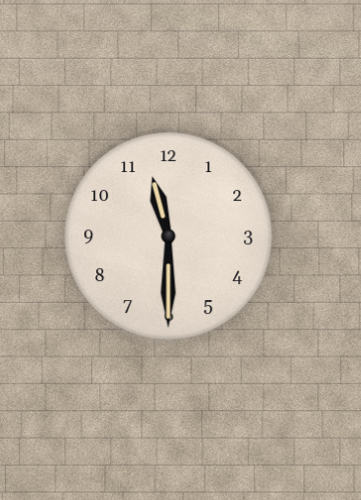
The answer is 11:30
